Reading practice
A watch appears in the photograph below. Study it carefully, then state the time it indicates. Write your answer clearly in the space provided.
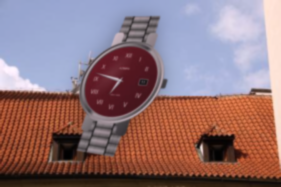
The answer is 6:47
